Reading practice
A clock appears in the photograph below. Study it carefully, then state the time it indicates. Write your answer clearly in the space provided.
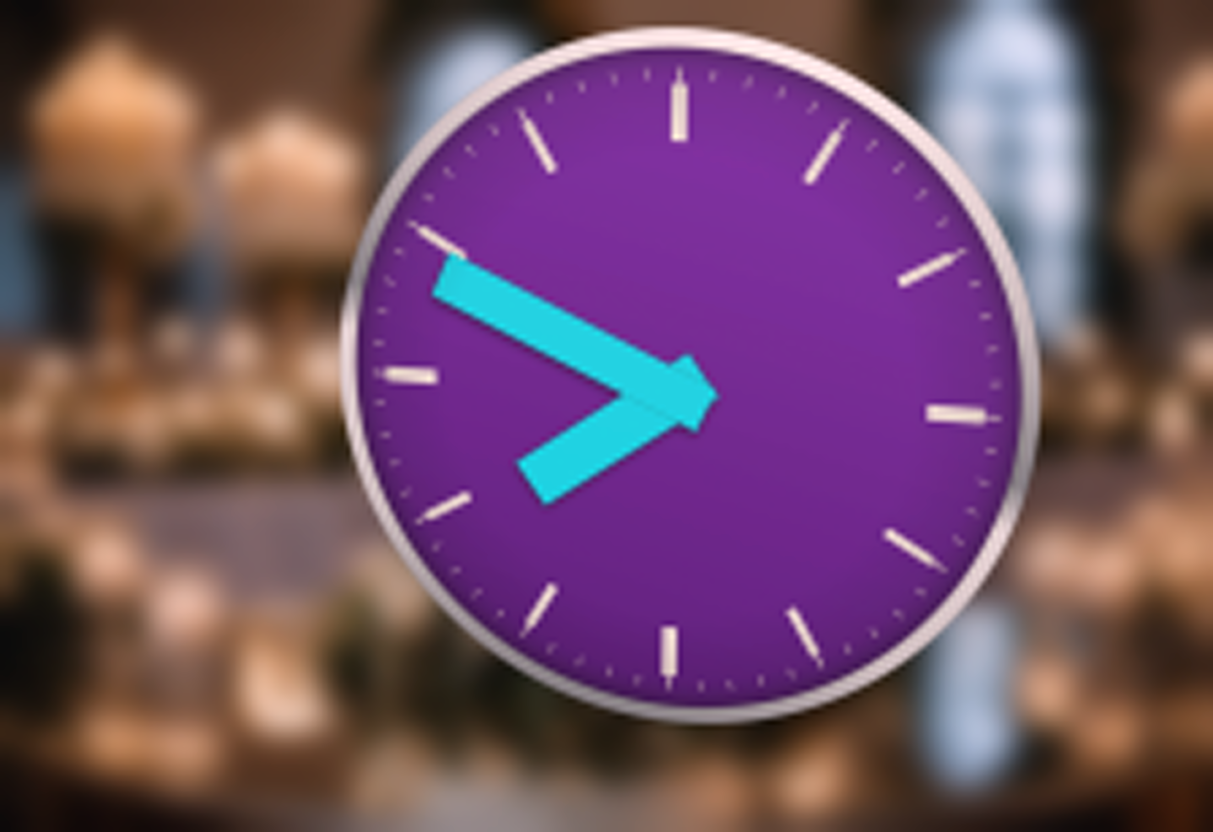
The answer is 7:49
